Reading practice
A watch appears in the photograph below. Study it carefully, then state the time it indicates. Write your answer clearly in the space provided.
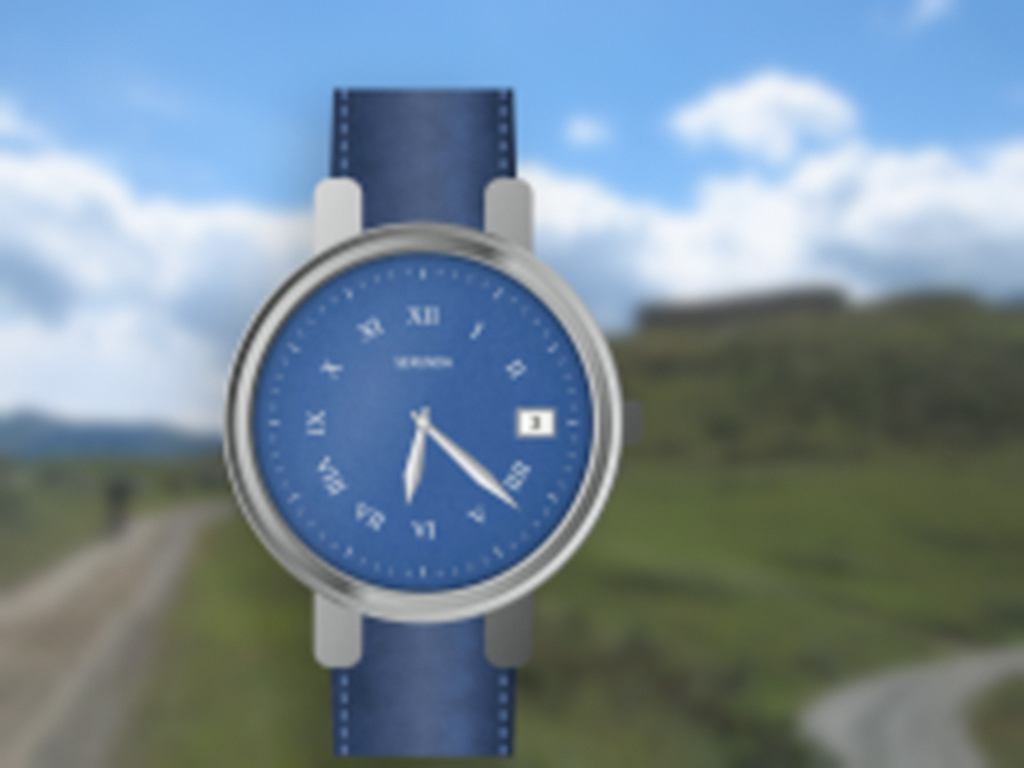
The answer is 6:22
